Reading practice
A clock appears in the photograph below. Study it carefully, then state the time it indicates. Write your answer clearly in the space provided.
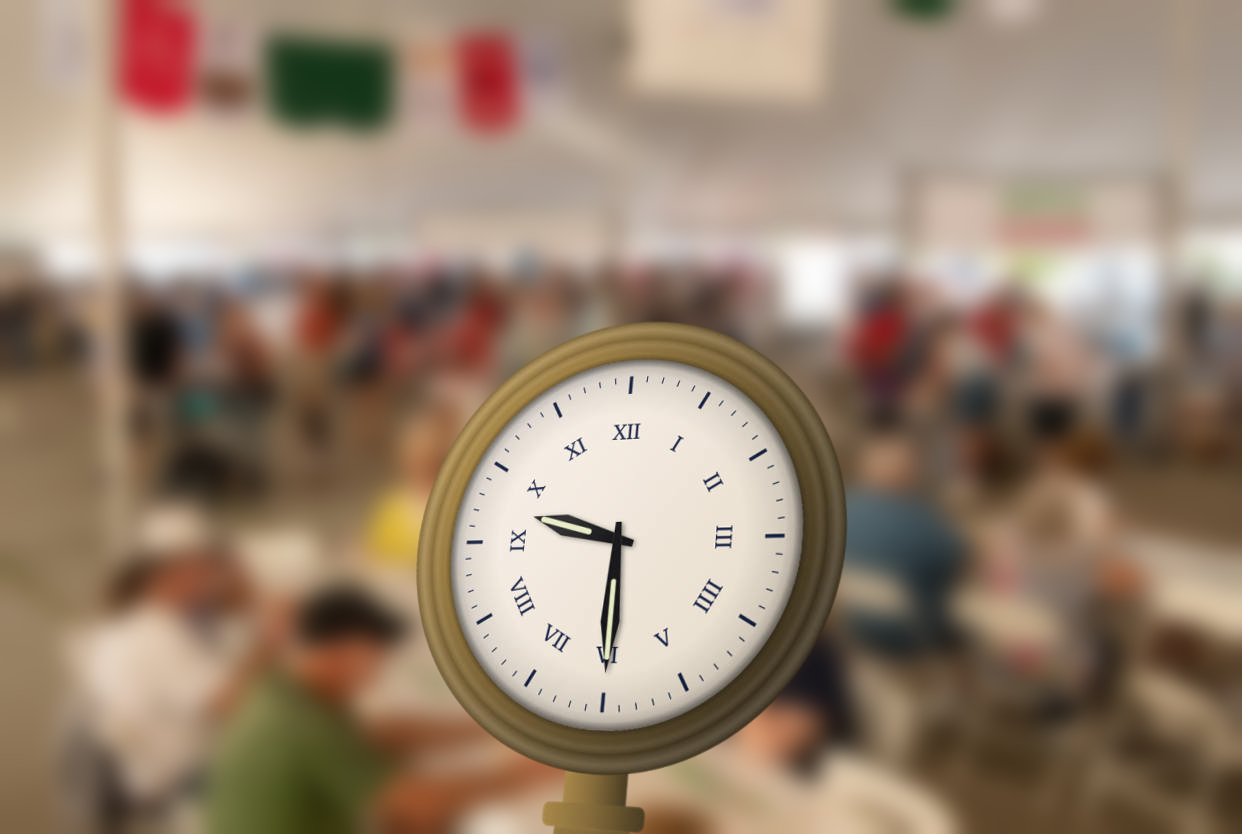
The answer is 9:30
